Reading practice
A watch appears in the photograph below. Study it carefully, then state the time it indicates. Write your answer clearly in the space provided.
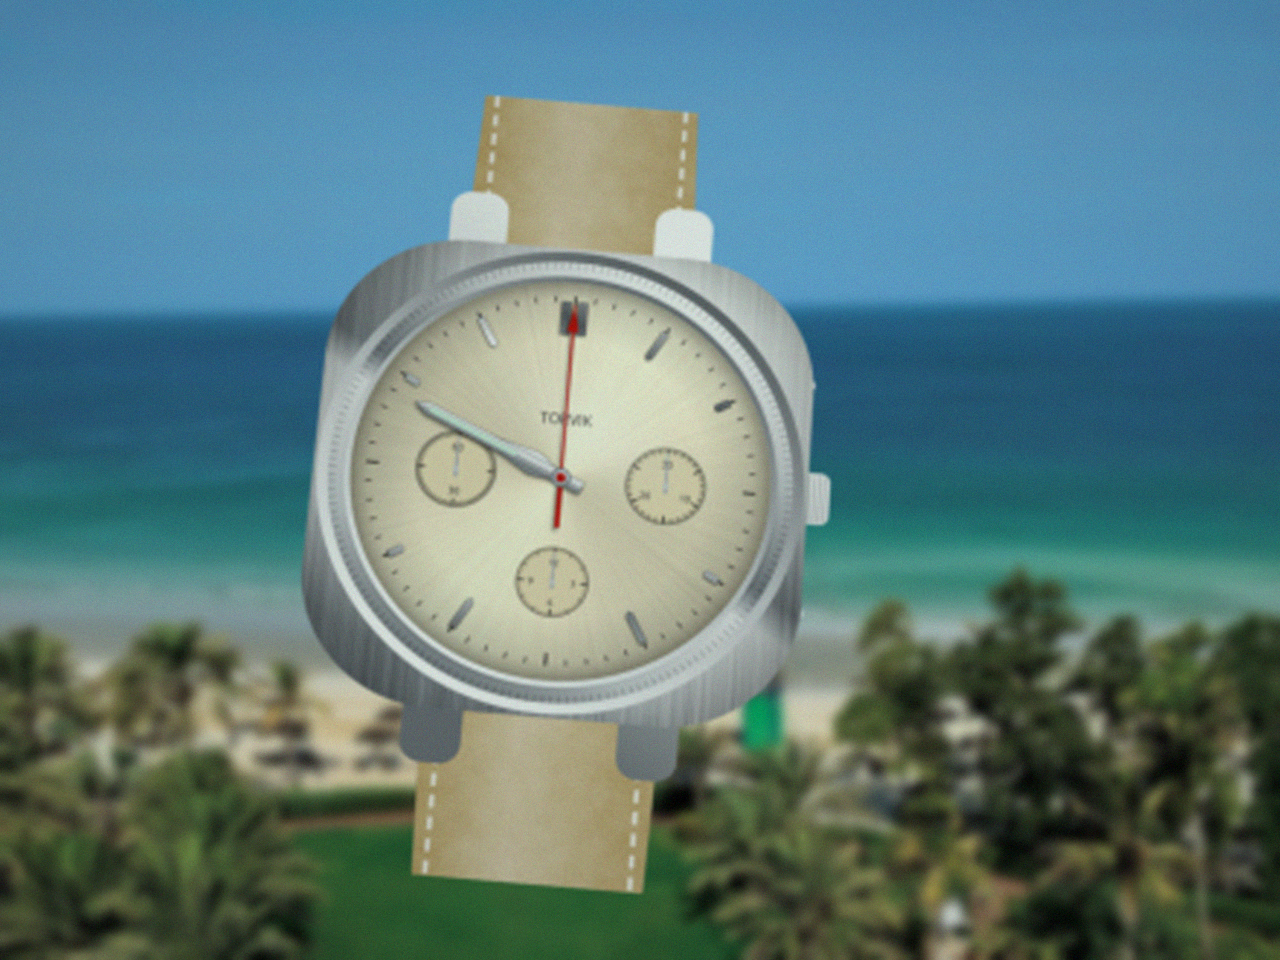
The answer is 9:49
